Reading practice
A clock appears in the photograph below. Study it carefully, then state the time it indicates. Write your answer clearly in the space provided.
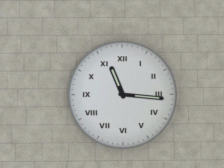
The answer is 11:16
